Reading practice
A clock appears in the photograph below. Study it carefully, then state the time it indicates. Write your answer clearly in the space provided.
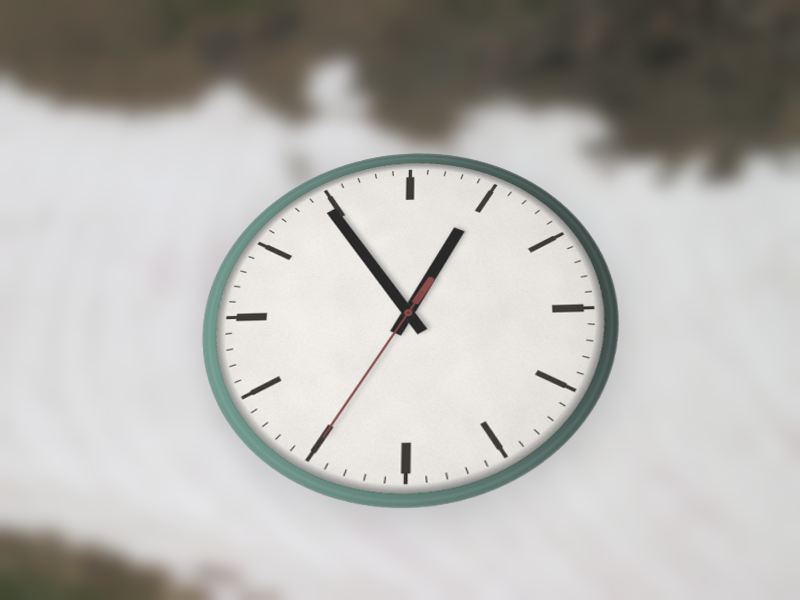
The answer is 12:54:35
